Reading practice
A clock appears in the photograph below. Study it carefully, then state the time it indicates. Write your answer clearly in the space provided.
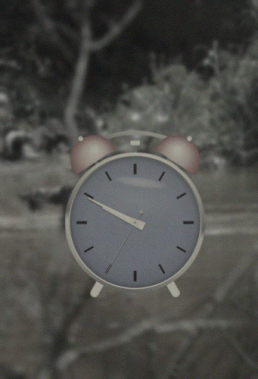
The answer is 9:49:35
